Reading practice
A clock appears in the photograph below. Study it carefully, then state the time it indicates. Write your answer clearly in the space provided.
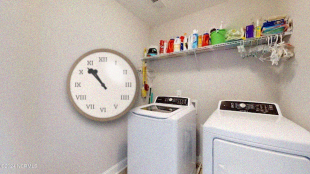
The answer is 10:53
